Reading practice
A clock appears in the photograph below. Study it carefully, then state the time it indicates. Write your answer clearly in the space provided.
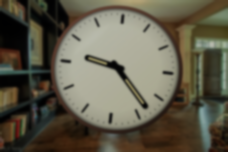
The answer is 9:23
